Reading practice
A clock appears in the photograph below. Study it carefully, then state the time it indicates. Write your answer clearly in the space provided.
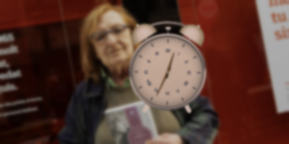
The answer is 12:34
